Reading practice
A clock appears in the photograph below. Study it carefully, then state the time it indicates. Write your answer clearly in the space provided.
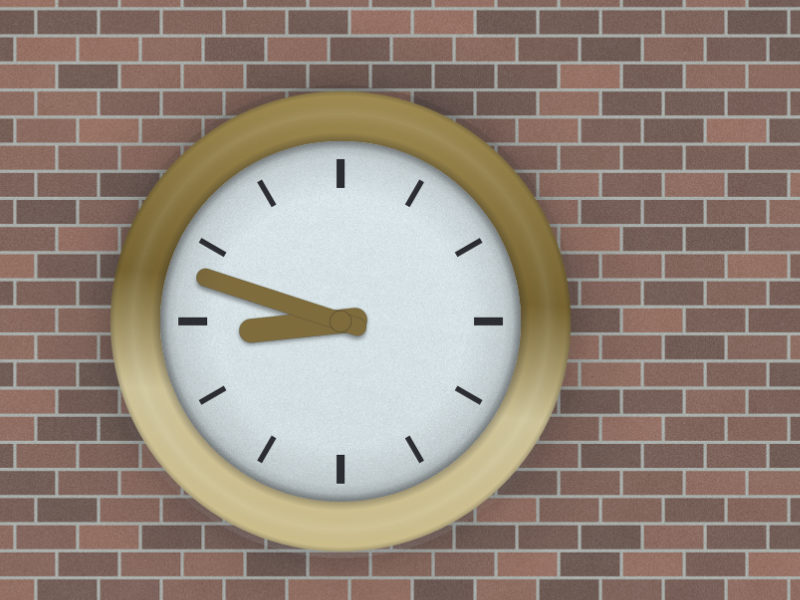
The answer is 8:48
